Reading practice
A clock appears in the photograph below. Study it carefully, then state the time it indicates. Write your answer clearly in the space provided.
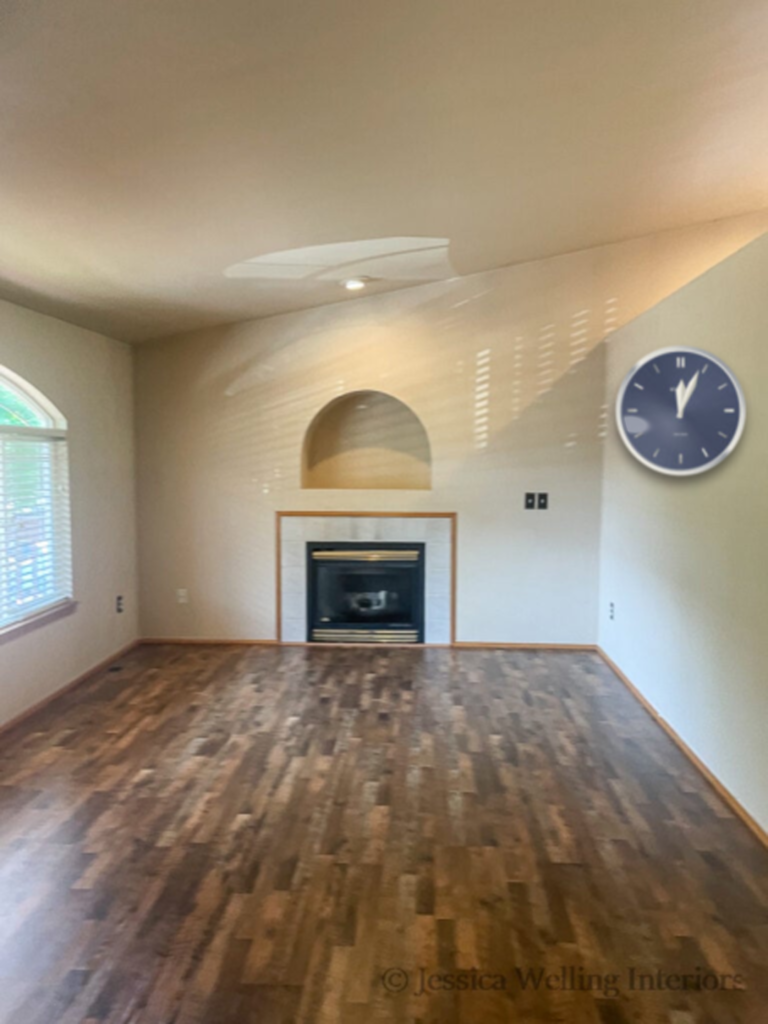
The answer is 12:04
